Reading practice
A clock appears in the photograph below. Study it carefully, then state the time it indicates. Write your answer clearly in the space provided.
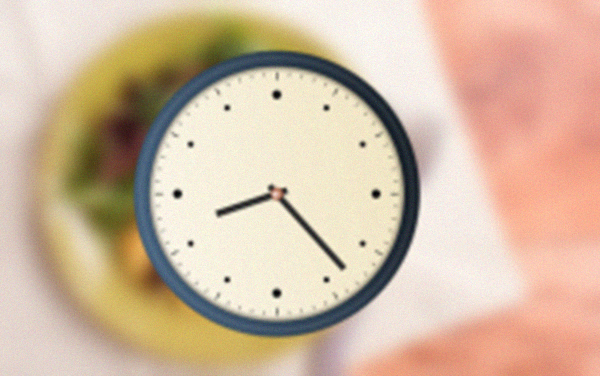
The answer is 8:23
